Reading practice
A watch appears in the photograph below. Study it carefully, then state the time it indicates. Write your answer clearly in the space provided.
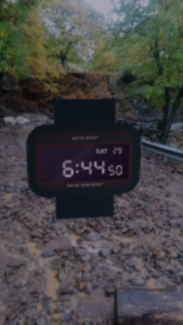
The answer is 6:44:50
